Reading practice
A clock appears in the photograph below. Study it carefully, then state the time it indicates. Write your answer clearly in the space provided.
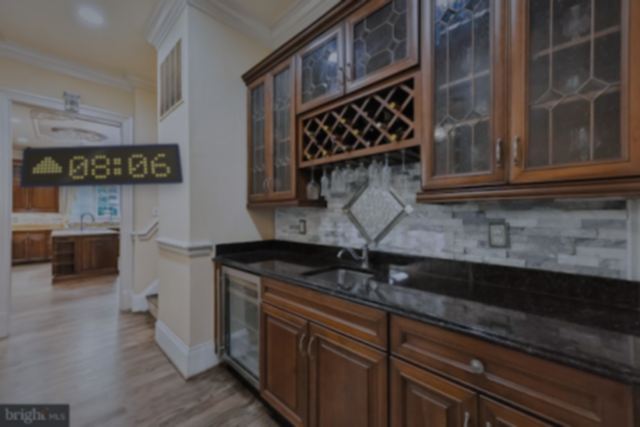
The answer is 8:06
